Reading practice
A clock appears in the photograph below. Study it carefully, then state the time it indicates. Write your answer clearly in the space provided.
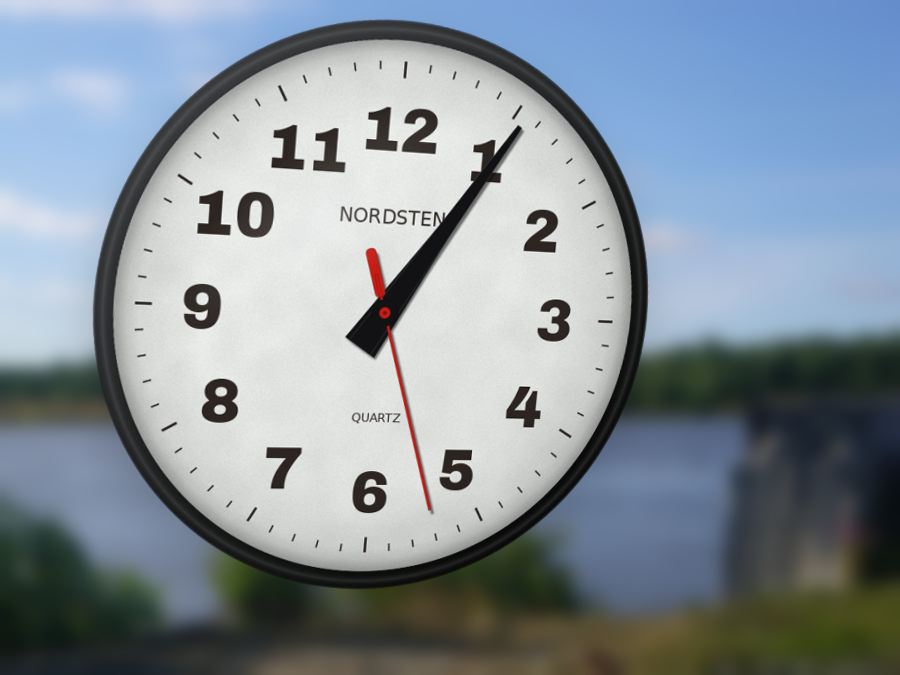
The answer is 1:05:27
